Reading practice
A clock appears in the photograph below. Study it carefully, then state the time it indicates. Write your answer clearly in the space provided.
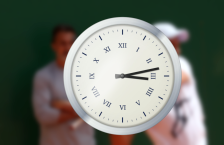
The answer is 3:13
